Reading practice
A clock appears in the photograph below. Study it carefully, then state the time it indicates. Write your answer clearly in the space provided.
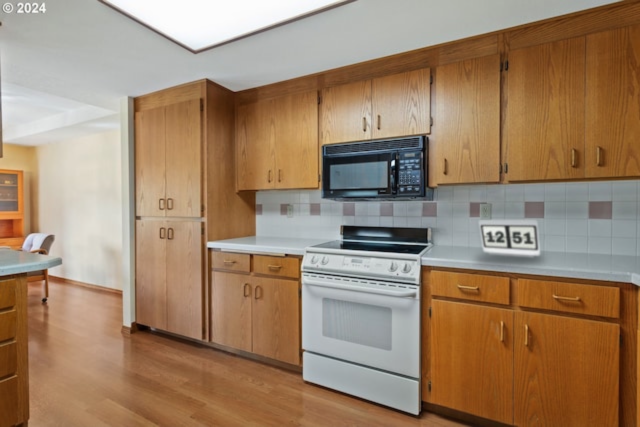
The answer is 12:51
